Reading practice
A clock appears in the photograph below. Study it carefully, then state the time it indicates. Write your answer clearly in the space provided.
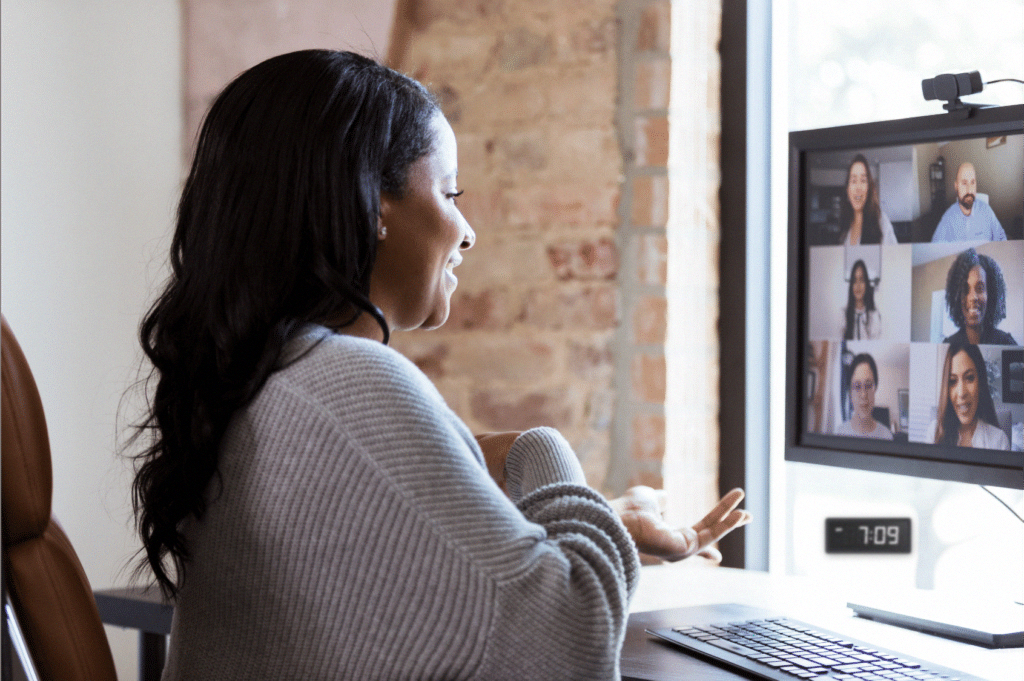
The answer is 7:09
